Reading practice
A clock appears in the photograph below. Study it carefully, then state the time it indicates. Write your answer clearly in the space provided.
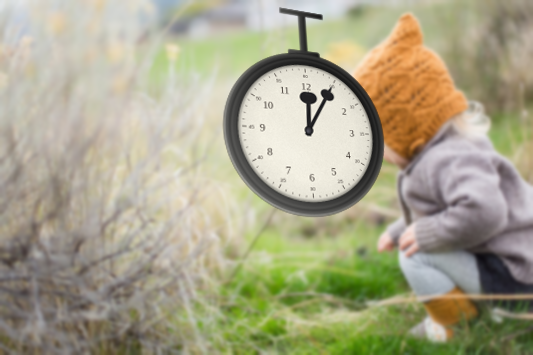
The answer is 12:05
